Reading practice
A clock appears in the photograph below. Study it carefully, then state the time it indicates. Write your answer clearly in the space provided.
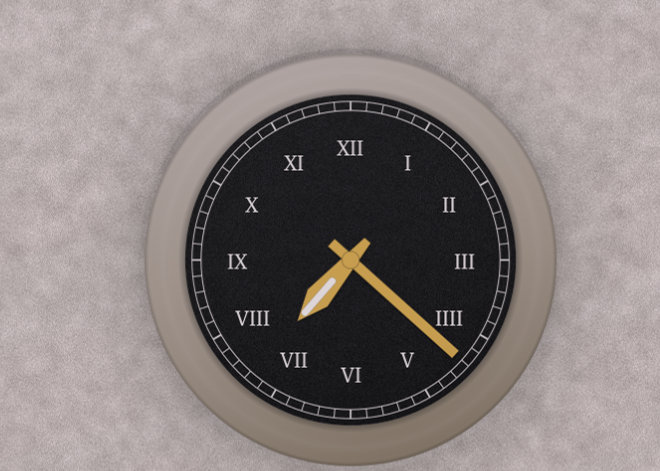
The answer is 7:22
